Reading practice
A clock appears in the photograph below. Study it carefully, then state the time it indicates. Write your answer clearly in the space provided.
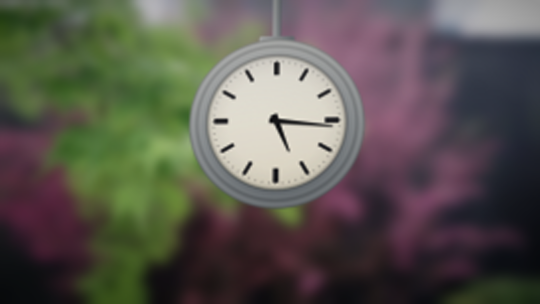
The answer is 5:16
